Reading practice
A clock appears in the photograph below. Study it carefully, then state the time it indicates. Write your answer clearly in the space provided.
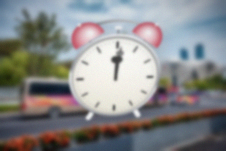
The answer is 12:01
